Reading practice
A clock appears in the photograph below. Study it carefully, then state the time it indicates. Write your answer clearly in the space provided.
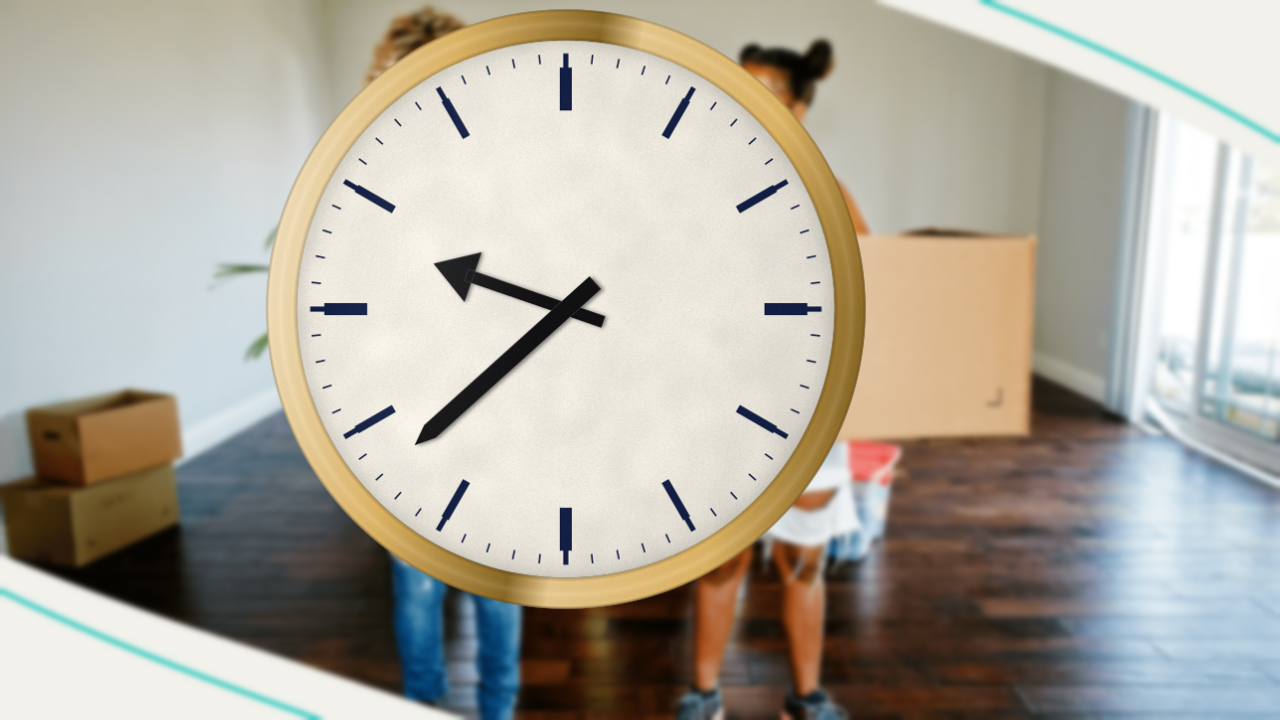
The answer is 9:38
